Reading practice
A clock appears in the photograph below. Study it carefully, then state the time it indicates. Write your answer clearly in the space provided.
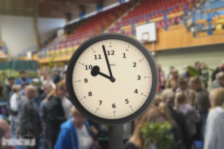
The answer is 9:58
